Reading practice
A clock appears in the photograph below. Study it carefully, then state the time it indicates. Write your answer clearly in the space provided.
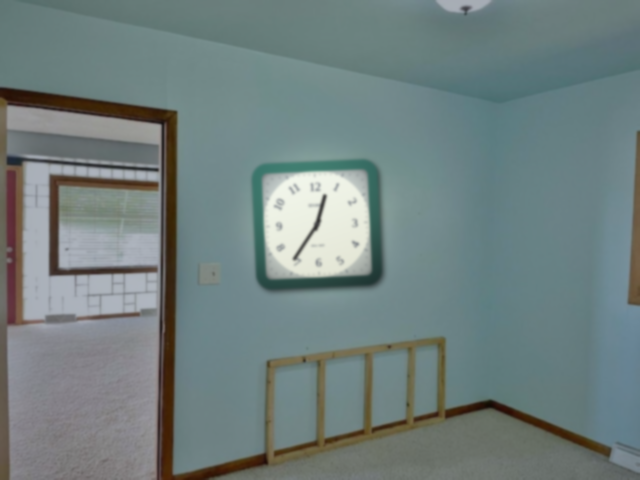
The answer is 12:36
